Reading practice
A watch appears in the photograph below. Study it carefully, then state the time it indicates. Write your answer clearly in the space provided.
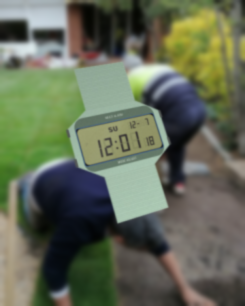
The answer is 12:01
